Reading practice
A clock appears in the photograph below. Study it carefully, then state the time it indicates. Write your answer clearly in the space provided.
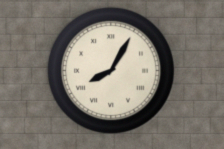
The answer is 8:05
